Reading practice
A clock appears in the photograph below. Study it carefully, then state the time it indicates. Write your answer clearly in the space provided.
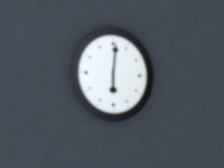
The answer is 6:01
